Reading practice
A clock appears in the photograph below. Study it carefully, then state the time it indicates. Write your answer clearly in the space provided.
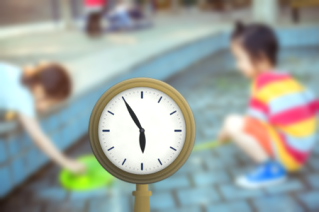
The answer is 5:55
